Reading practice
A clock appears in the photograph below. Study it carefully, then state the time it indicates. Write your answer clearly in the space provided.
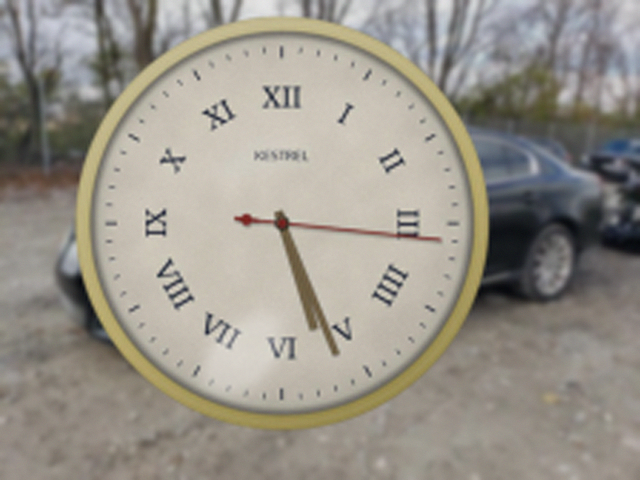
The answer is 5:26:16
